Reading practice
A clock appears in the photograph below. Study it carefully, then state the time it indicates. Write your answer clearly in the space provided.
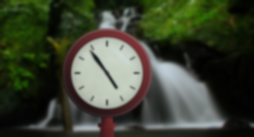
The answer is 4:54
